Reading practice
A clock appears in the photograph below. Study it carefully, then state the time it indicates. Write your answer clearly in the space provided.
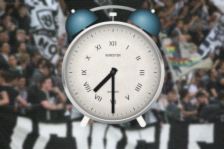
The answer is 7:30
